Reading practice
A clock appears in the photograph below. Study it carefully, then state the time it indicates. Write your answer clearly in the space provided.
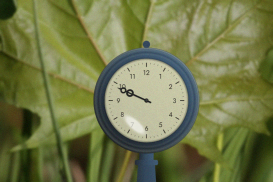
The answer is 9:49
